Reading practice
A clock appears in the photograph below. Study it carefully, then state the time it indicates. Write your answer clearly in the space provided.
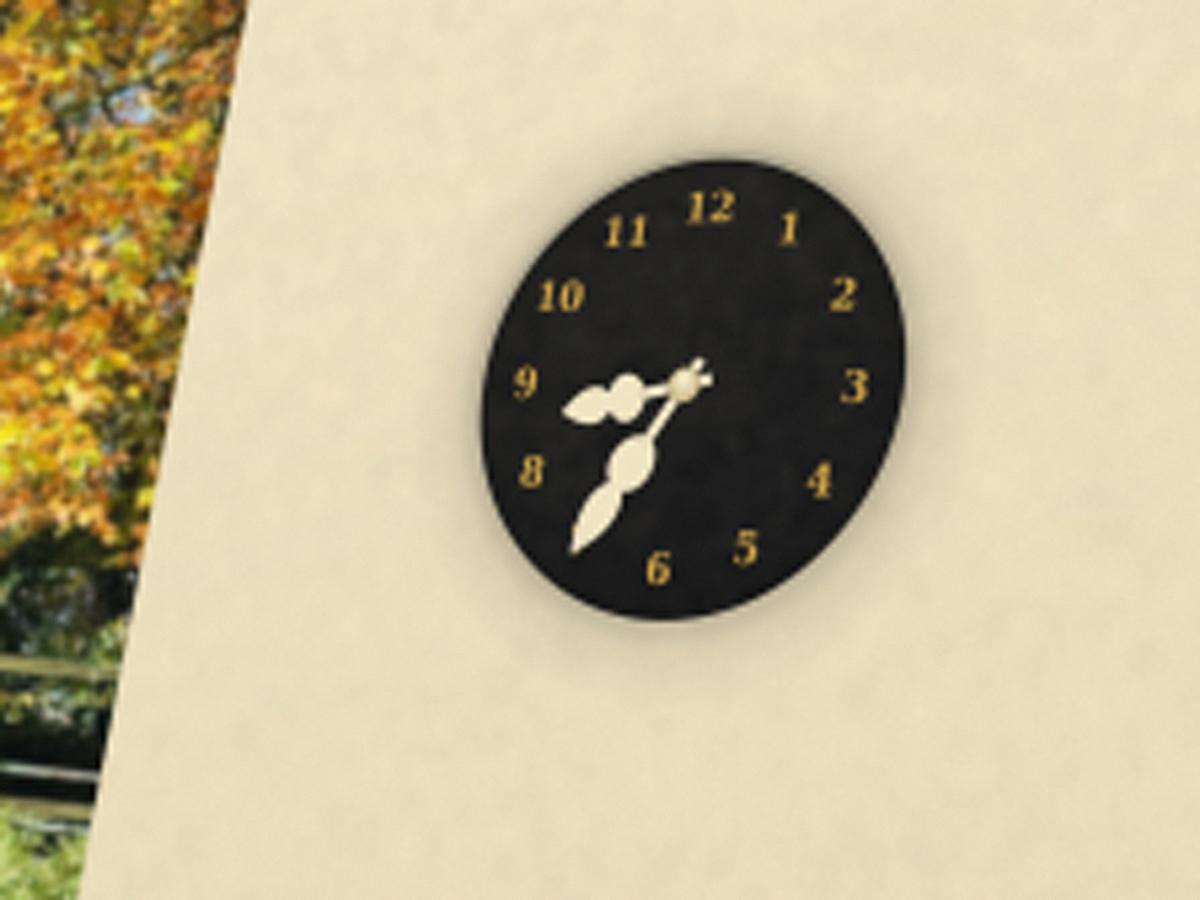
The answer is 8:35
